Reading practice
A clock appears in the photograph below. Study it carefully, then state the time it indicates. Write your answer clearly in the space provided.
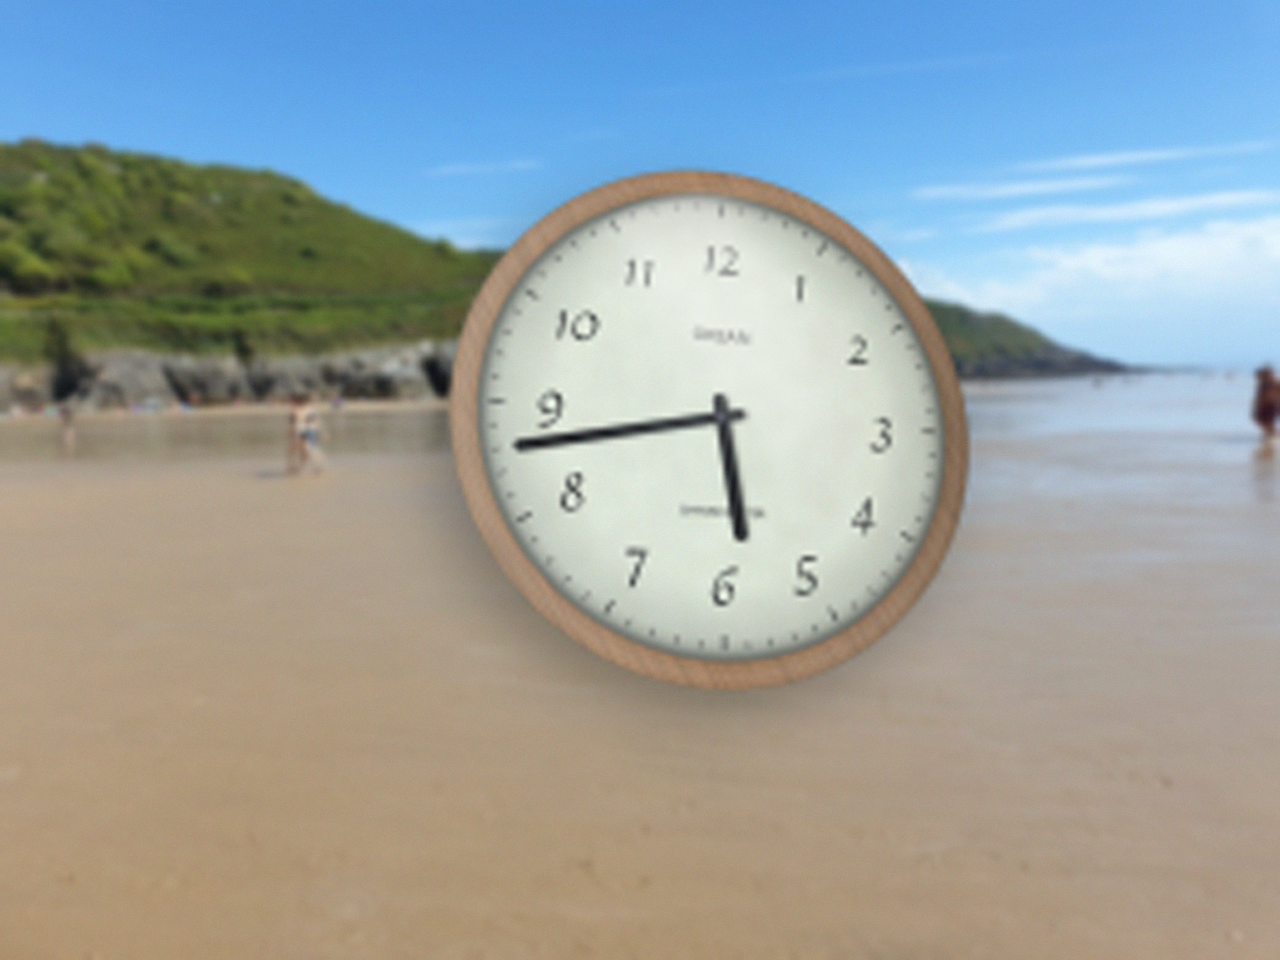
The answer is 5:43
